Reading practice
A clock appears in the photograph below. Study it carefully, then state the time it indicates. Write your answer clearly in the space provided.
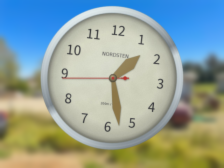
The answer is 1:27:44
